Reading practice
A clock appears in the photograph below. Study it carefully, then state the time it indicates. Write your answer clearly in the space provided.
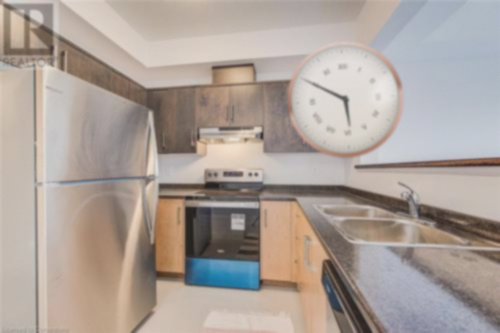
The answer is 5:50
